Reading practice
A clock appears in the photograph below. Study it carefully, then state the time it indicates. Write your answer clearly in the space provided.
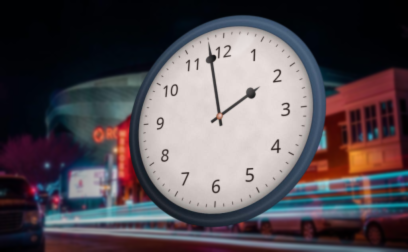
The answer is 1:58
